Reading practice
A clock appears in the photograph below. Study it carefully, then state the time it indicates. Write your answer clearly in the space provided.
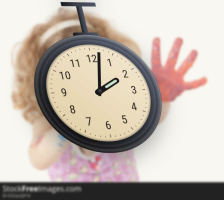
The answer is 2:02
